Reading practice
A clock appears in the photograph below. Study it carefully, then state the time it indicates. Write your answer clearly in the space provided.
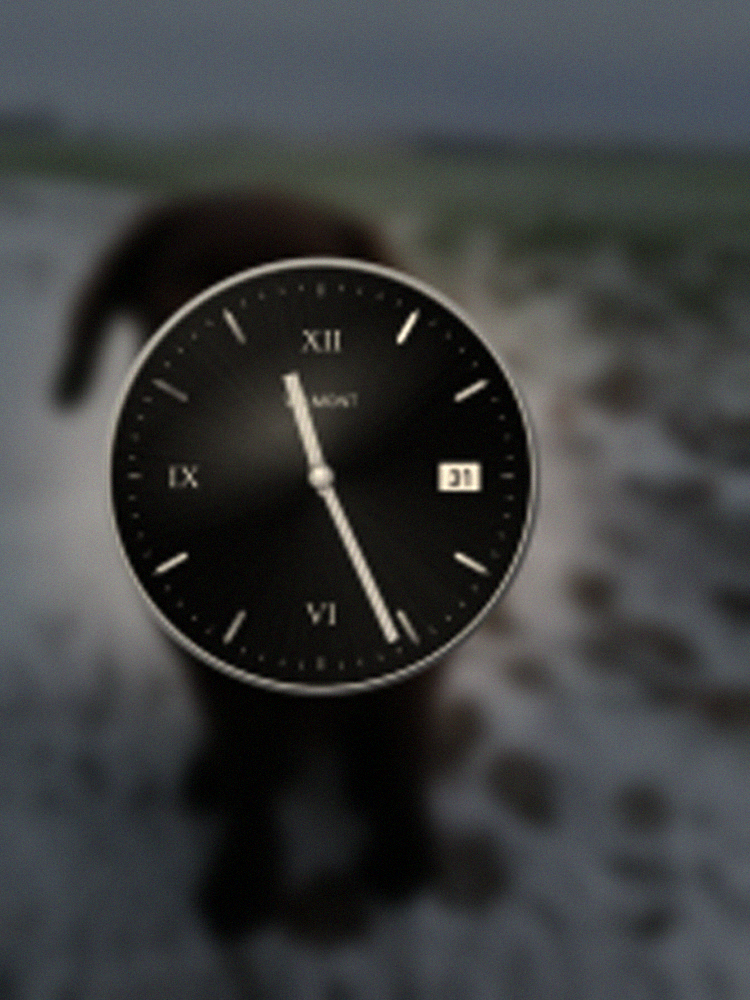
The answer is 11:26
